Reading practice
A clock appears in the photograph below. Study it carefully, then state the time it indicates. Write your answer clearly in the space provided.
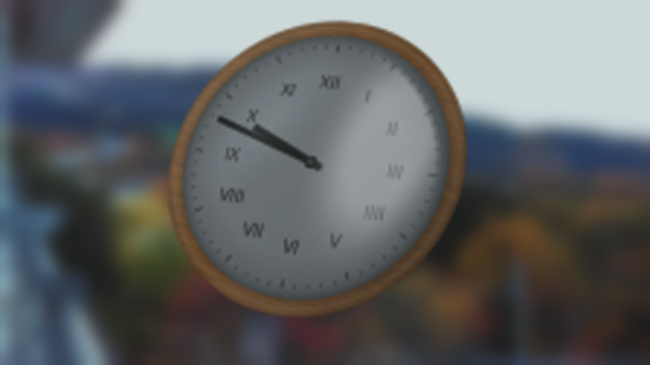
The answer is 9:48
